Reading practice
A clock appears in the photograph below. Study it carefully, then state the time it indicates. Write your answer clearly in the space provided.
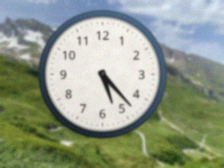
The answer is 5:23
